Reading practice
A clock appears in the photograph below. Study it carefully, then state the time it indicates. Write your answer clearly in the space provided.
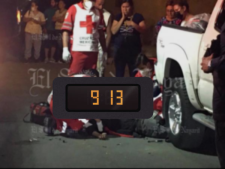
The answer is 9:13
